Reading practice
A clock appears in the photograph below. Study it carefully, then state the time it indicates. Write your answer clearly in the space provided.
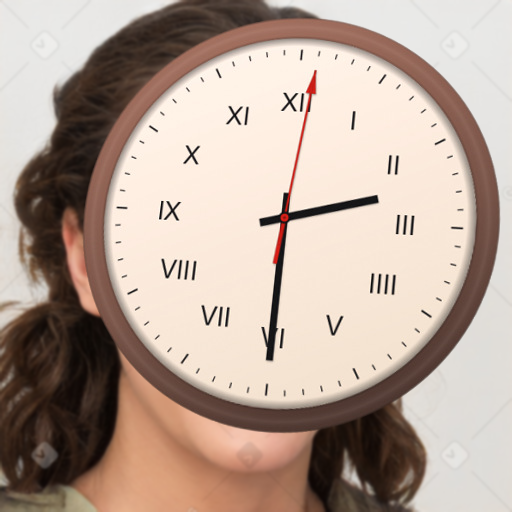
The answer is 2:30:01
